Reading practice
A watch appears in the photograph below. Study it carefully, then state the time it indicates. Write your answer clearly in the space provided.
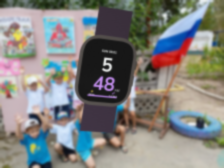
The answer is 5:48
